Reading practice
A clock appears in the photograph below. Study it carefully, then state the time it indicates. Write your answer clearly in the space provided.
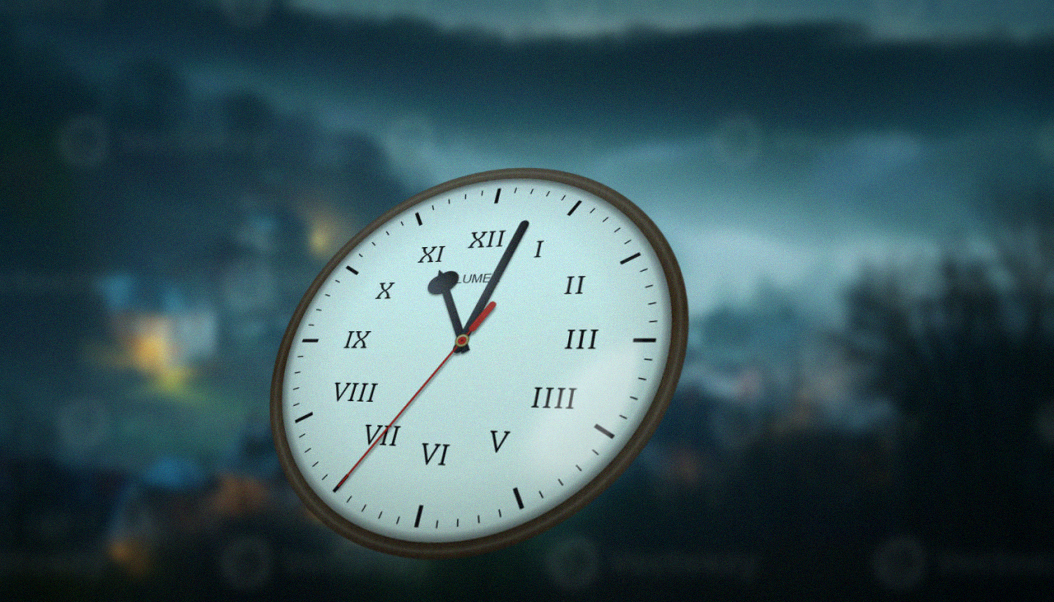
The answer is 11:02:35
